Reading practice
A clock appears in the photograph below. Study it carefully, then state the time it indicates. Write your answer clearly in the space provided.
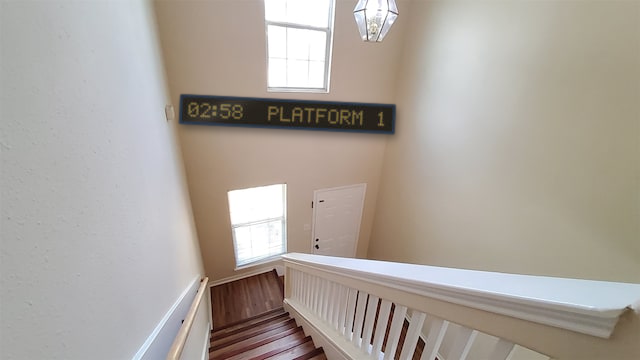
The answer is 2:58
